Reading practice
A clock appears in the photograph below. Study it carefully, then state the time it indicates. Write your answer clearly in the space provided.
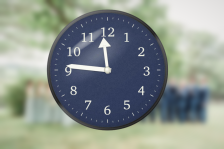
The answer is 11:46
